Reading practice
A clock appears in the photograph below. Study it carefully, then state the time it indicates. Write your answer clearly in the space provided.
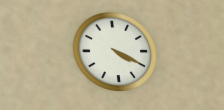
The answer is 4:20
